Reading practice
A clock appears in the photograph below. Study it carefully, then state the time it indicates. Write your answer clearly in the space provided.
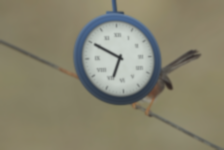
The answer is 6:50
